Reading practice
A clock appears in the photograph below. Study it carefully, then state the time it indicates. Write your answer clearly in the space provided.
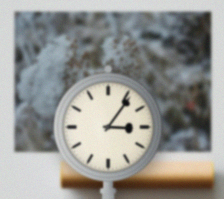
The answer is 3:06
